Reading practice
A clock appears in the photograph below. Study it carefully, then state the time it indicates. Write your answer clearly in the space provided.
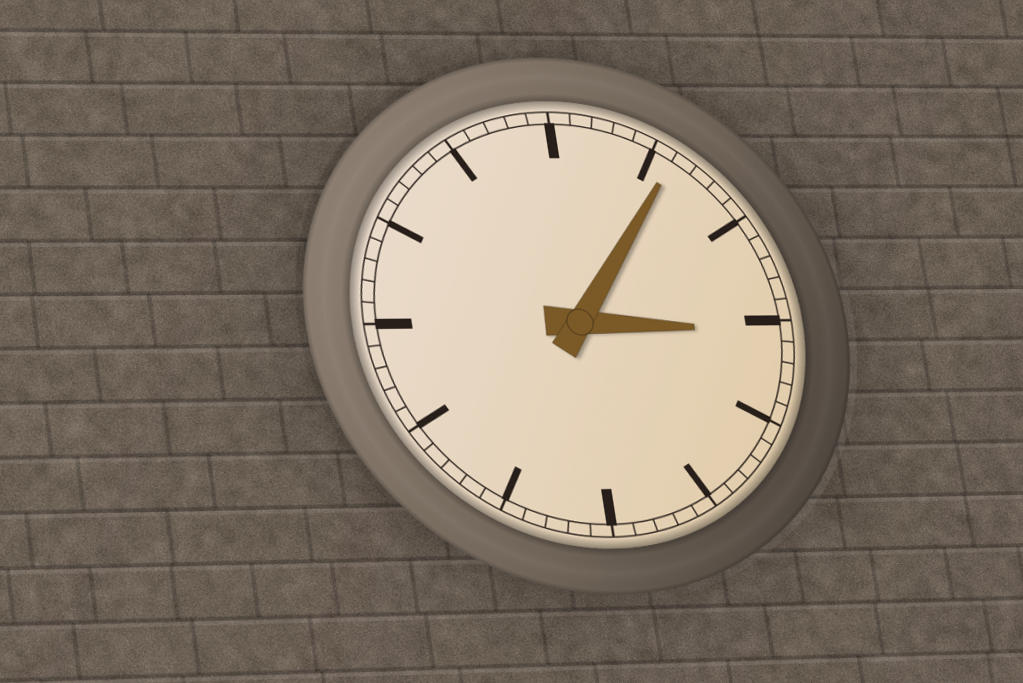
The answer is 3:06
